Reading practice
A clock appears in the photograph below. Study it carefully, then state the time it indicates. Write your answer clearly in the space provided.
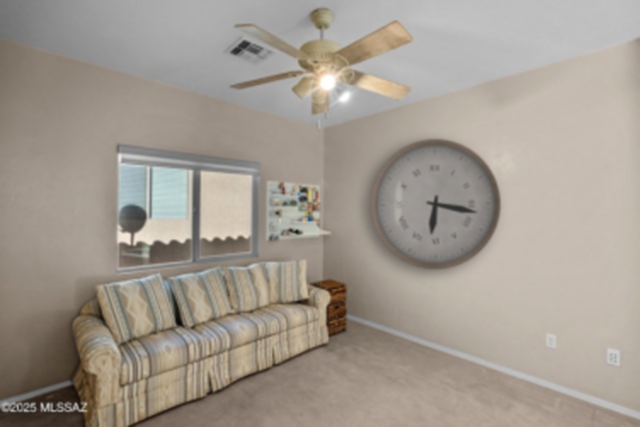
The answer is 6:17
